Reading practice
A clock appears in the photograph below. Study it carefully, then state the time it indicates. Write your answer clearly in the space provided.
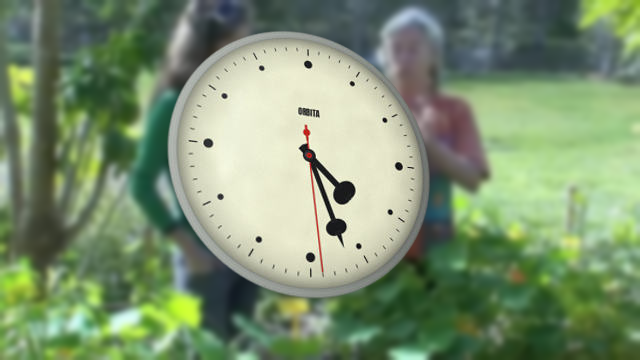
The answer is 4:26:29
